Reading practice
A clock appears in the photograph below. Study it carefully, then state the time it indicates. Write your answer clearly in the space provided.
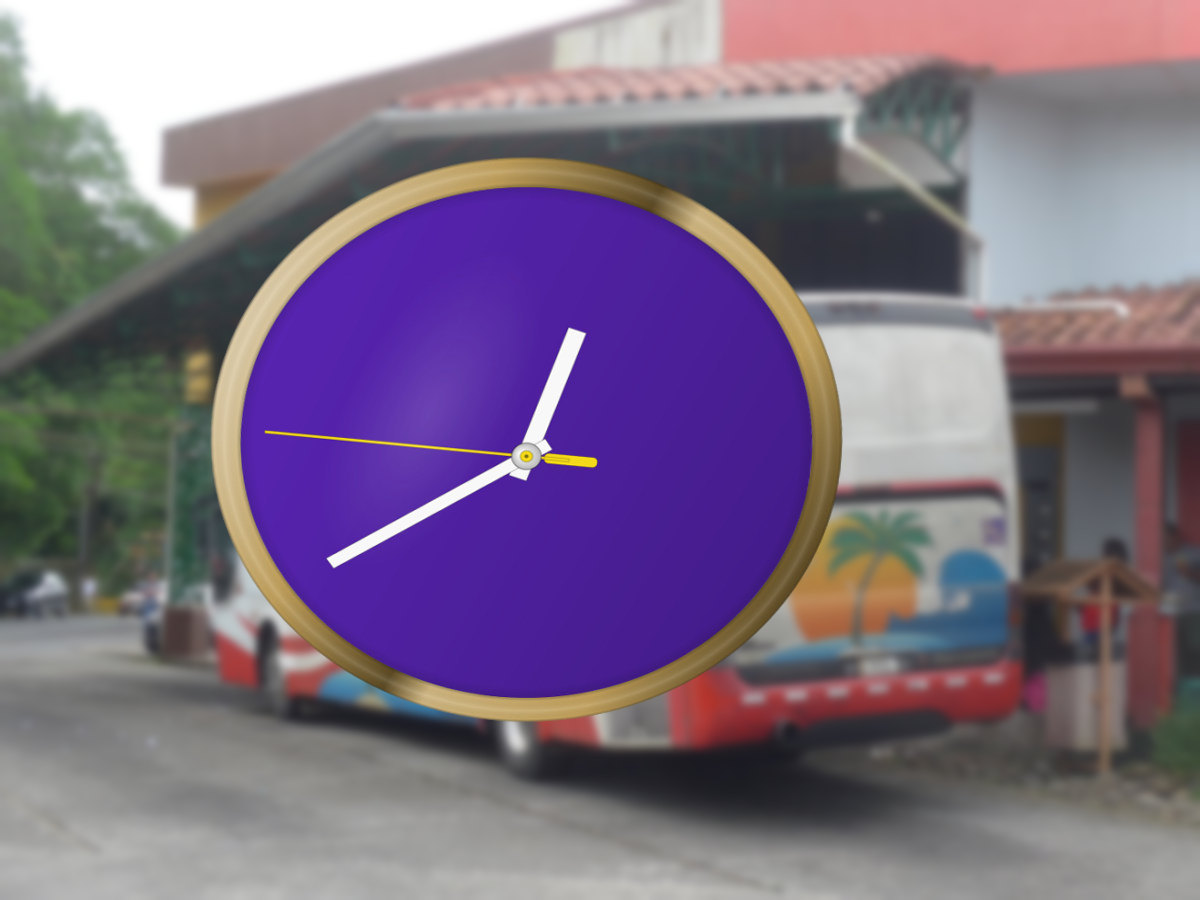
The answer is 12:39:46
